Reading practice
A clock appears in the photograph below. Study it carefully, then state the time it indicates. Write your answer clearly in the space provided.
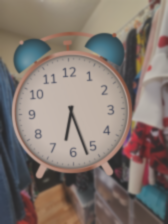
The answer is 6:27
